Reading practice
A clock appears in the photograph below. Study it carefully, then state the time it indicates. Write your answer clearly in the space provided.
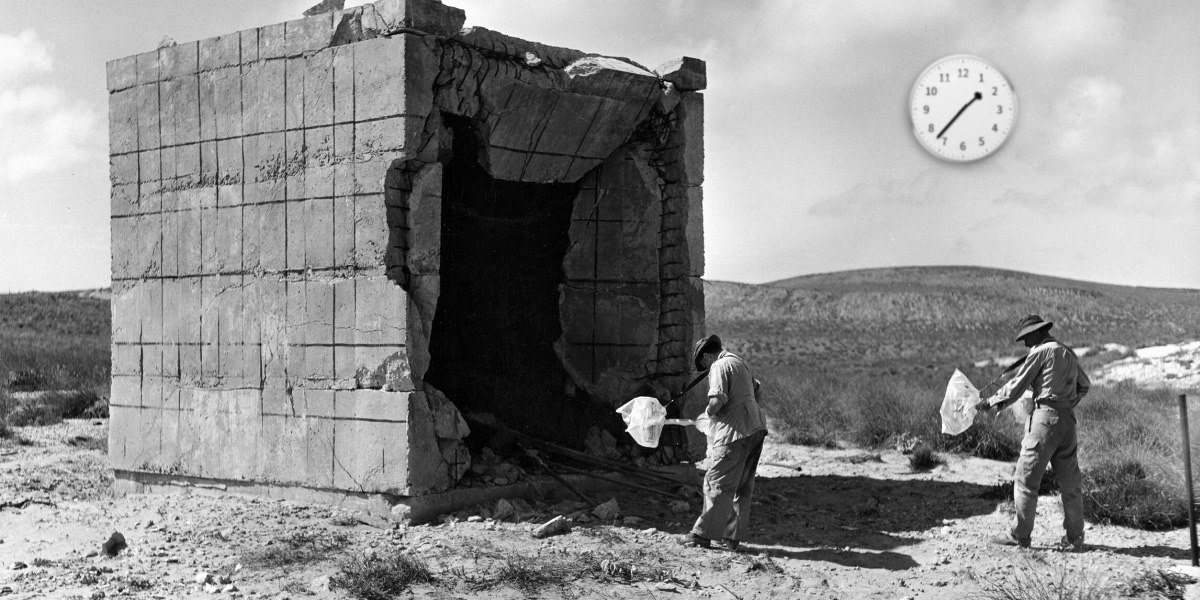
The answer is 1:37
